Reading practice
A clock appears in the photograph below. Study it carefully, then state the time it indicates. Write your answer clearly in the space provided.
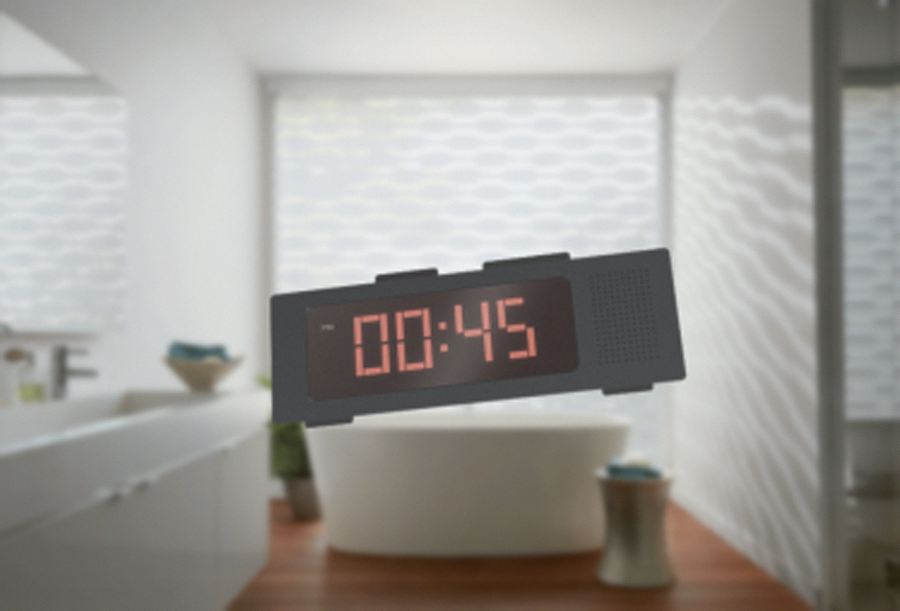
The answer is 0:45
